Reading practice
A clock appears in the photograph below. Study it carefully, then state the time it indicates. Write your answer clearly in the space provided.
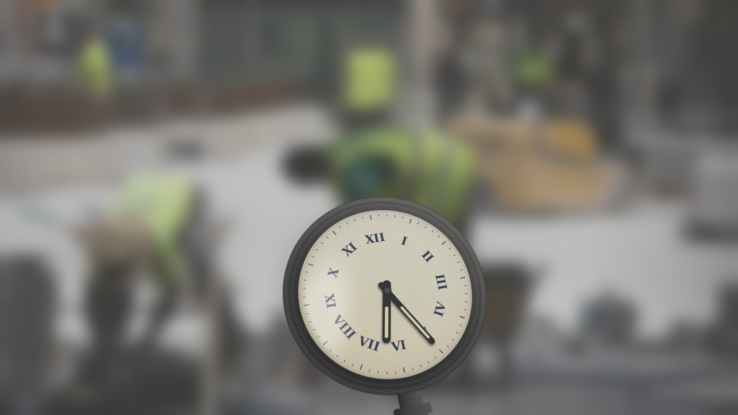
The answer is 6:25
